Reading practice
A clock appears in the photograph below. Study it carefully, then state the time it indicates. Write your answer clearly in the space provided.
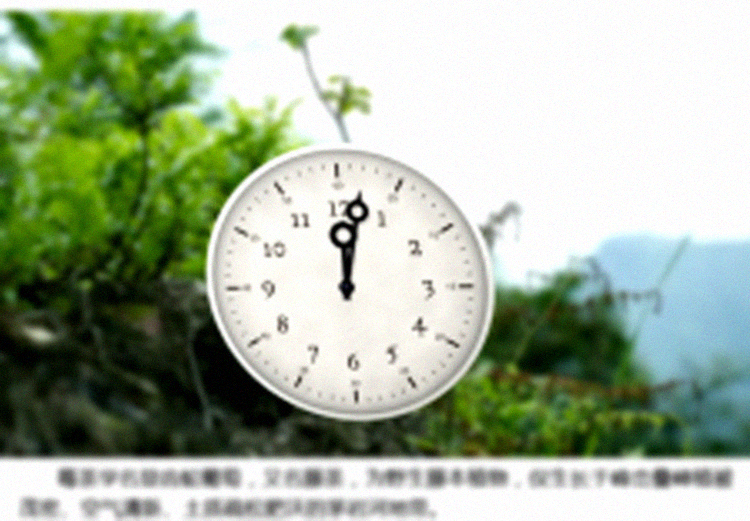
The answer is 12:02
